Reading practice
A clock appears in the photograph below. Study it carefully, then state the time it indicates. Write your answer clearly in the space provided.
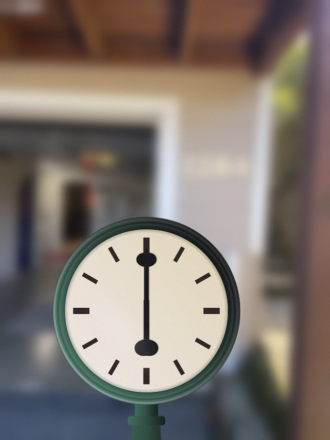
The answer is 6:00
